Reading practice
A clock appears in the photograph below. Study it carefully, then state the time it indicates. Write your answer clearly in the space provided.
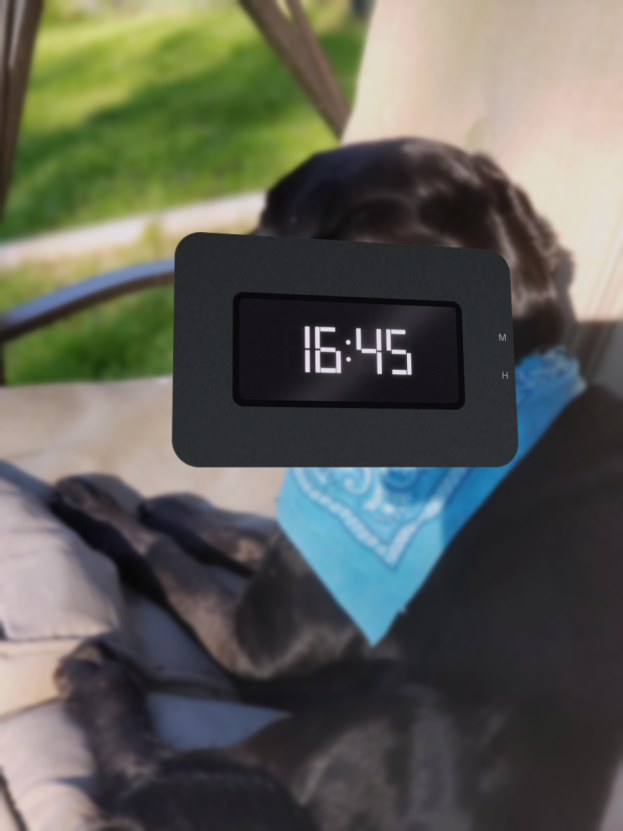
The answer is 16:45
